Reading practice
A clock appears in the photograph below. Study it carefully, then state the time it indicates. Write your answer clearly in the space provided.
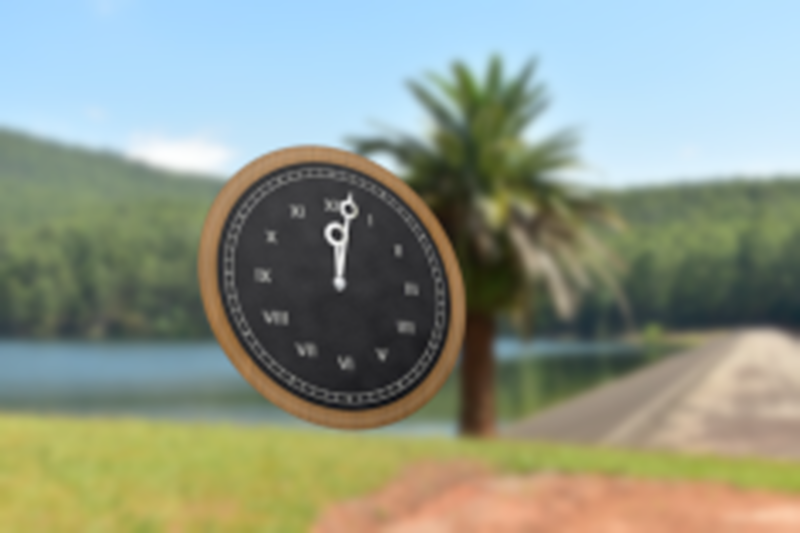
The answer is 12:02
